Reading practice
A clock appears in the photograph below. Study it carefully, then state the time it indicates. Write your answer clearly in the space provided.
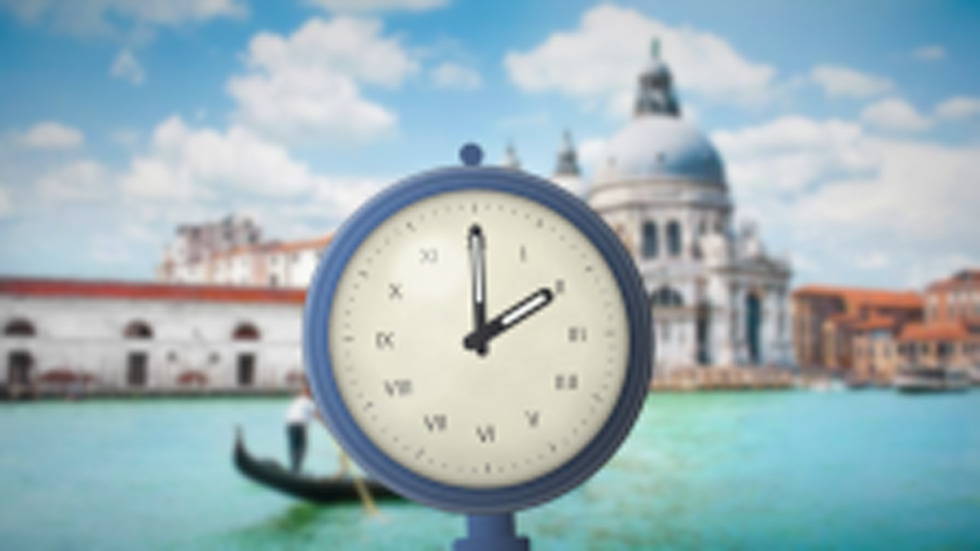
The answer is 2:00
